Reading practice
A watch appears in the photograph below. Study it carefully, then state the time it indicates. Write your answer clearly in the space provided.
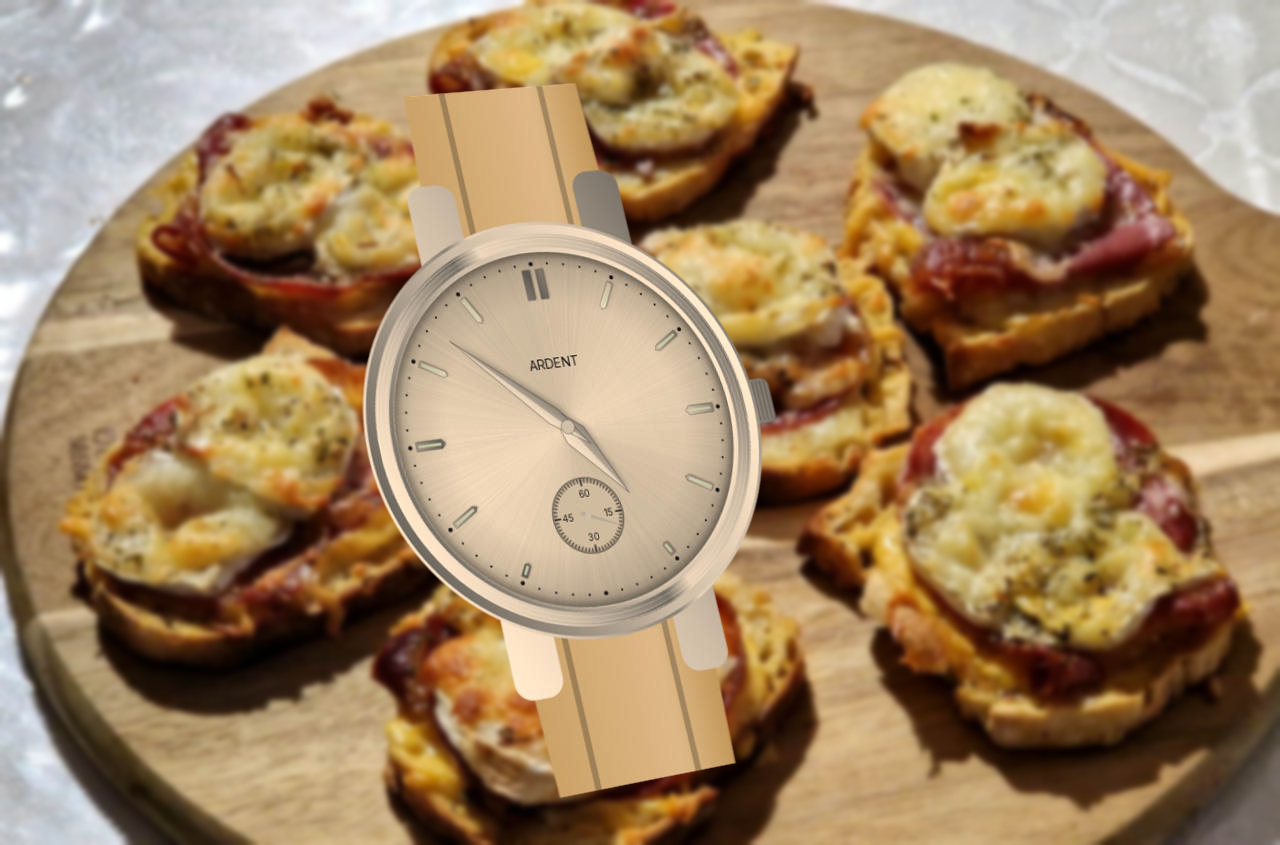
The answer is 4:52:19
